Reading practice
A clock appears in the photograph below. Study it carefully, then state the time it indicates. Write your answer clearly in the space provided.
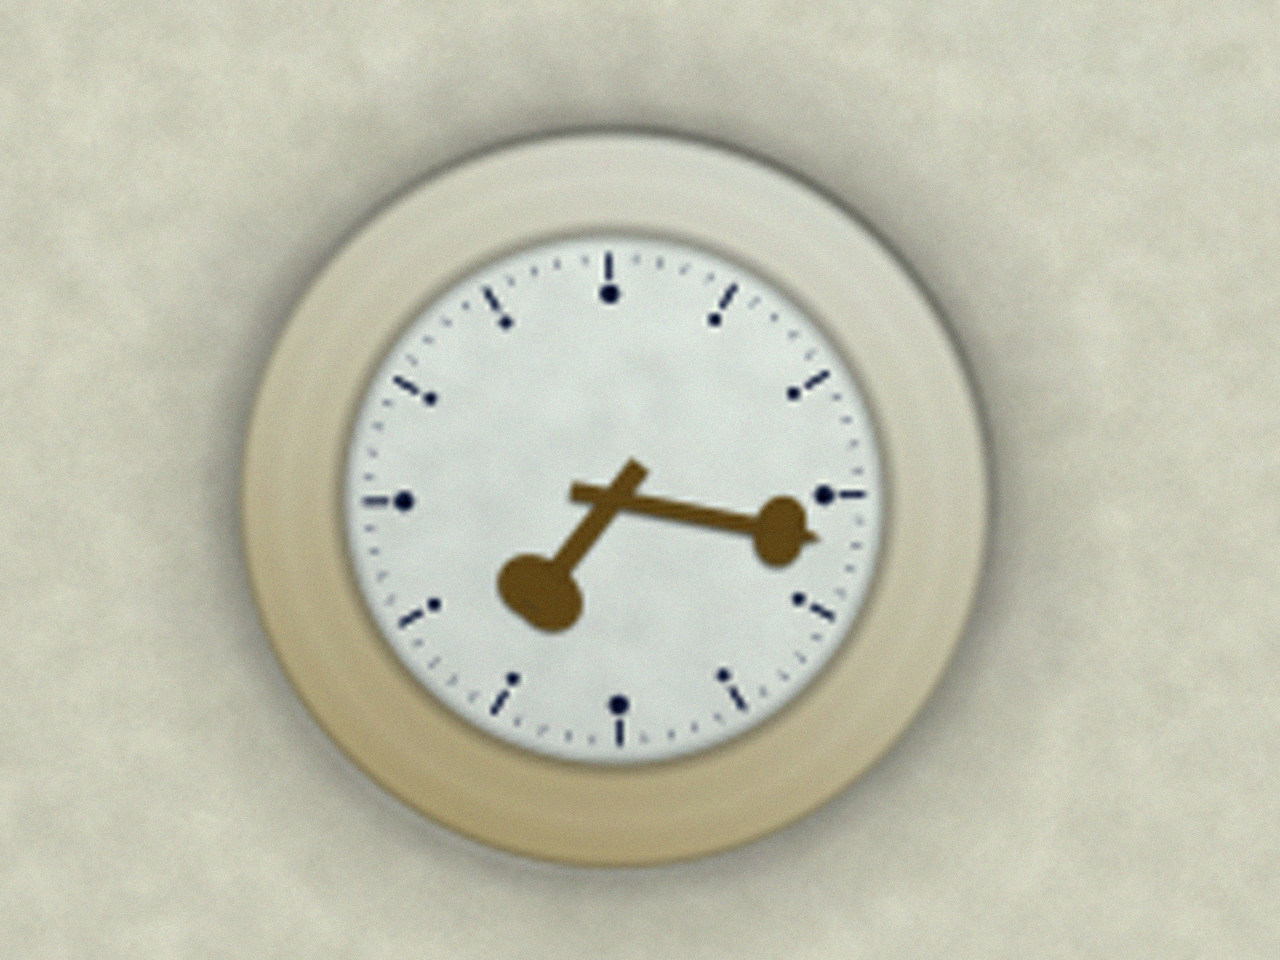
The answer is 7:17
